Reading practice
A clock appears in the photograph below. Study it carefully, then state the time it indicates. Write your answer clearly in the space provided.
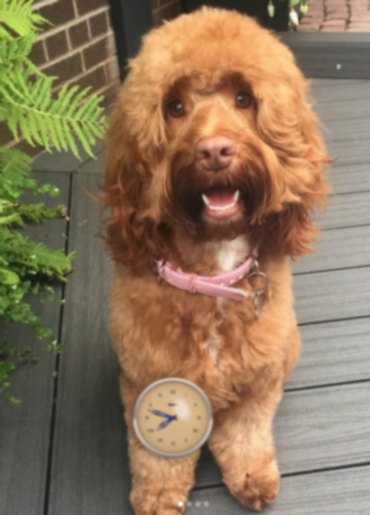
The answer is 7:48
